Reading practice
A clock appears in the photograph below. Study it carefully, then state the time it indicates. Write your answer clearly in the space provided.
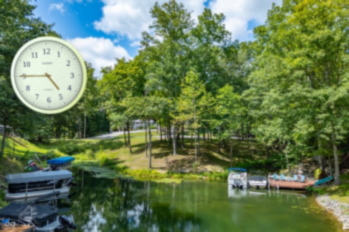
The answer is 4:45
